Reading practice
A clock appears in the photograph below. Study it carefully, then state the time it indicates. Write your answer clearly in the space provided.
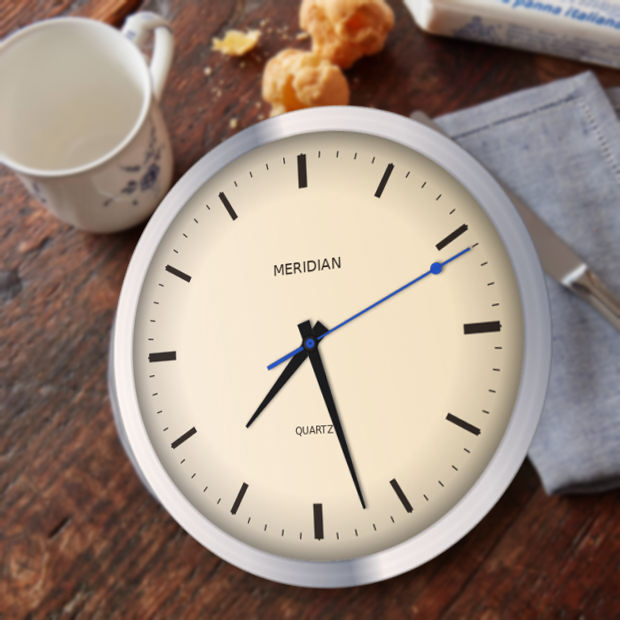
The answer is 7:27:11
